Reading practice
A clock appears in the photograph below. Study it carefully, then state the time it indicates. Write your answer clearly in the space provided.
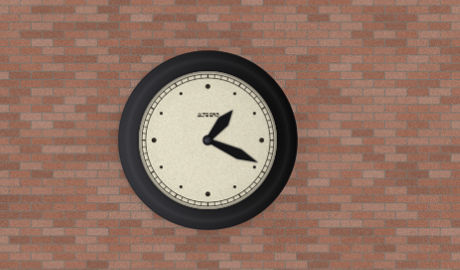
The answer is 1:19
